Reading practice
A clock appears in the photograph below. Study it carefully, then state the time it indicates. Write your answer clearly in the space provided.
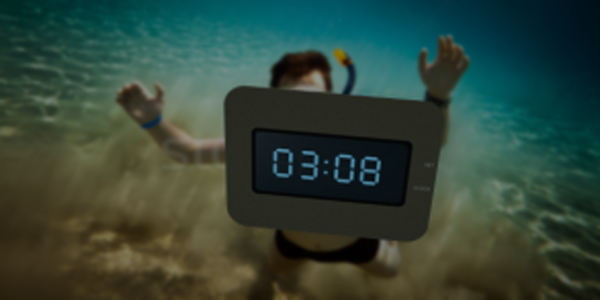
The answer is 3:08
